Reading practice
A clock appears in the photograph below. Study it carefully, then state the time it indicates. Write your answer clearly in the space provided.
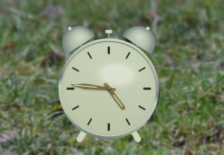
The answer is 4:46
